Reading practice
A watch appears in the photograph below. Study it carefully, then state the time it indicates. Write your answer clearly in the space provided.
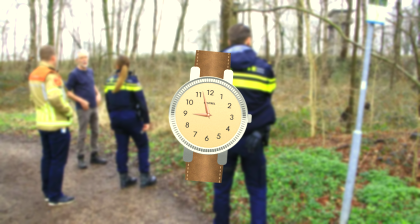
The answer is 8:57
